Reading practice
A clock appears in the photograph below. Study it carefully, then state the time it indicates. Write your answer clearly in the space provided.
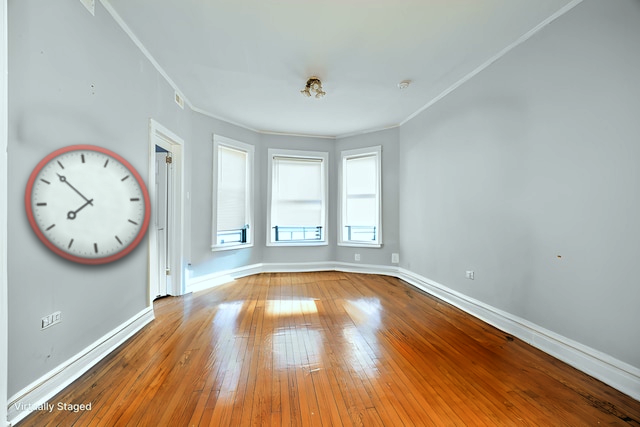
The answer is 7:53
